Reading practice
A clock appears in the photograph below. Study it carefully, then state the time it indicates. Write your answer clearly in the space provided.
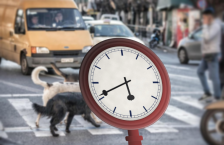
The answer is 5:41
